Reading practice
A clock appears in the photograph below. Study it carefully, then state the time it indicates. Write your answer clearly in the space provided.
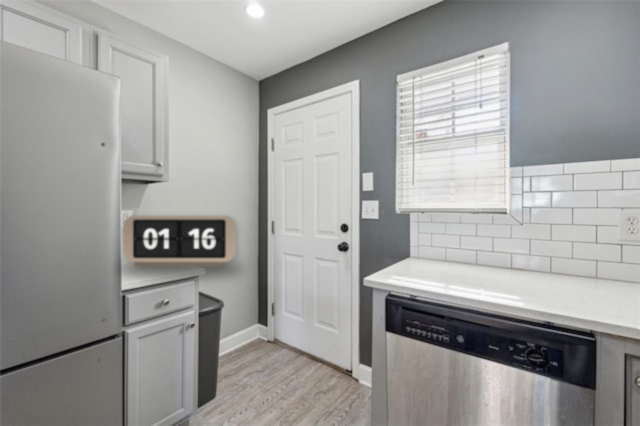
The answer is 1:16
